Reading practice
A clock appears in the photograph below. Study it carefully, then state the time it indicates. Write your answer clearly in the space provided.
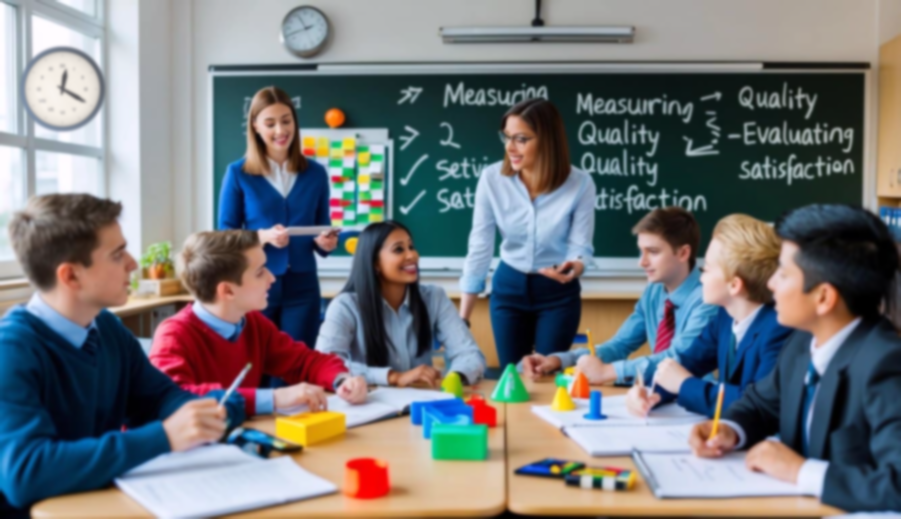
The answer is 12:20
